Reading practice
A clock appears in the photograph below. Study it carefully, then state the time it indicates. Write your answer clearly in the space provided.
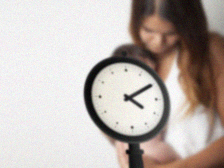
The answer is 4:10
